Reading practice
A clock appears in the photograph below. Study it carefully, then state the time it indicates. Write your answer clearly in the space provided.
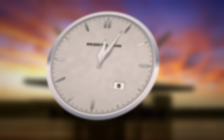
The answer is 12:04
